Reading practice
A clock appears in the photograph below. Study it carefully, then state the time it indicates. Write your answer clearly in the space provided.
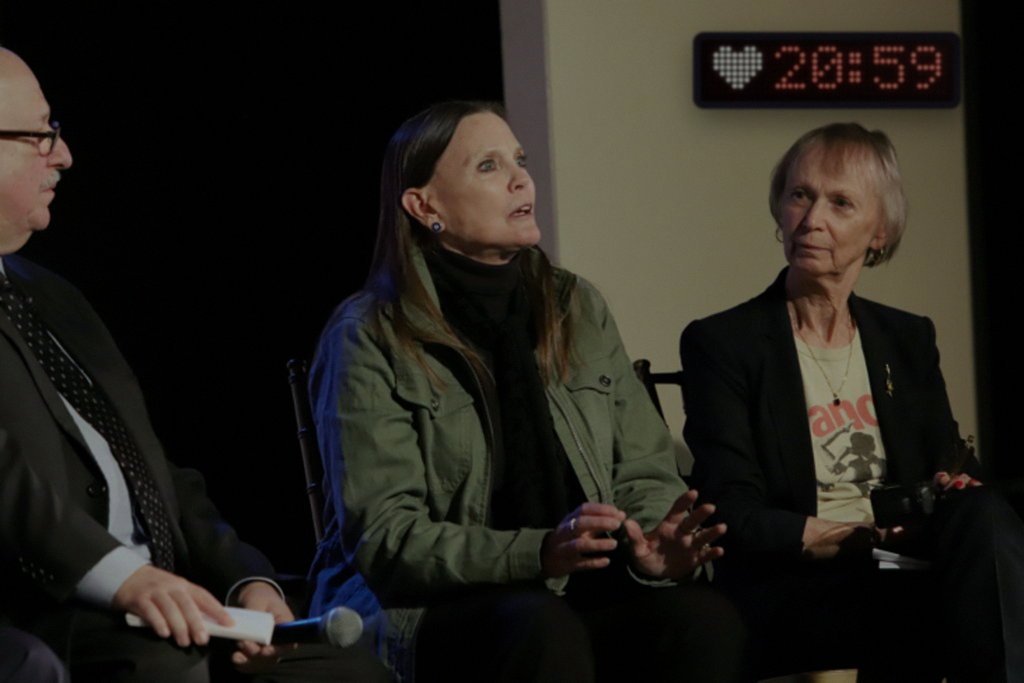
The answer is 20:59
